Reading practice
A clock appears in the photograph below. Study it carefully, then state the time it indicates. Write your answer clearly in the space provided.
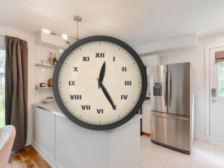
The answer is 12:25
